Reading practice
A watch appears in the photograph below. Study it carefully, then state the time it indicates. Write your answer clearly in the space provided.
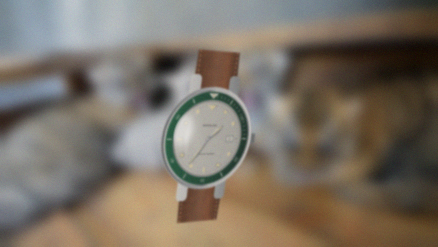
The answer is 1:36
